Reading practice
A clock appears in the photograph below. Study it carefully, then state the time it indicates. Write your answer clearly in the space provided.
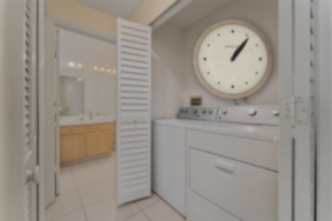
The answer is 1:06
